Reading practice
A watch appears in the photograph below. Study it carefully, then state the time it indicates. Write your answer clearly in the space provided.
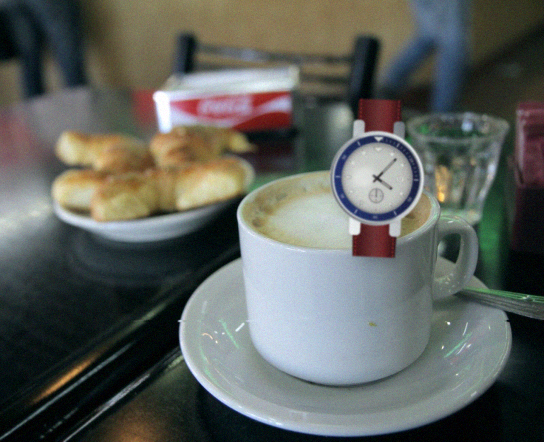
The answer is 4:07
